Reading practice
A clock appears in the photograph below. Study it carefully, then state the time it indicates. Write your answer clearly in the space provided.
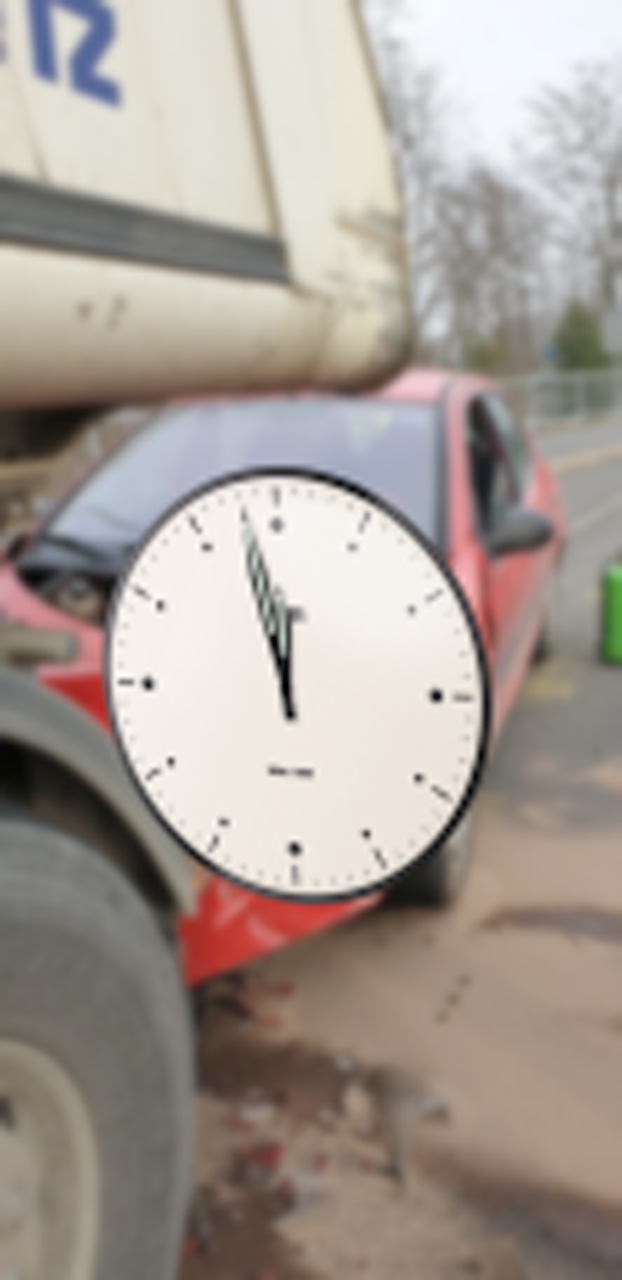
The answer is 11:58
